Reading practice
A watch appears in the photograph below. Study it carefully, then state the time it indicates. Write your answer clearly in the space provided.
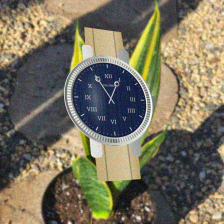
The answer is 12:55
